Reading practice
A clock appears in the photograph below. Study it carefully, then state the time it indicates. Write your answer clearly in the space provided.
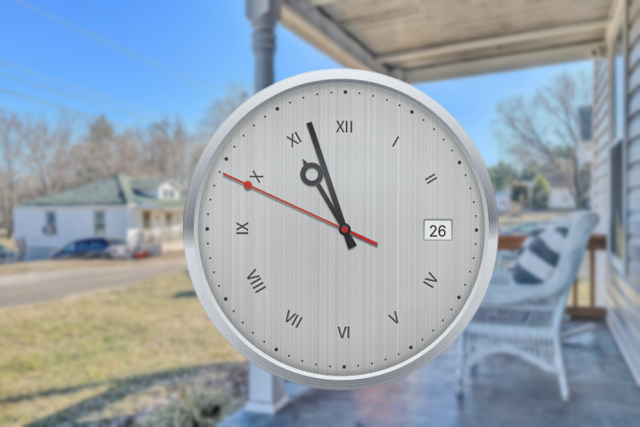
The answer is 10:56:49
